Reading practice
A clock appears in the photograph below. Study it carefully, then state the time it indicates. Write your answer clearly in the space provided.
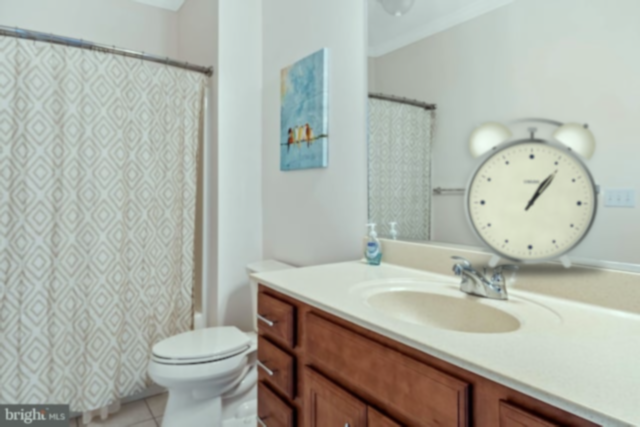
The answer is 1:06
